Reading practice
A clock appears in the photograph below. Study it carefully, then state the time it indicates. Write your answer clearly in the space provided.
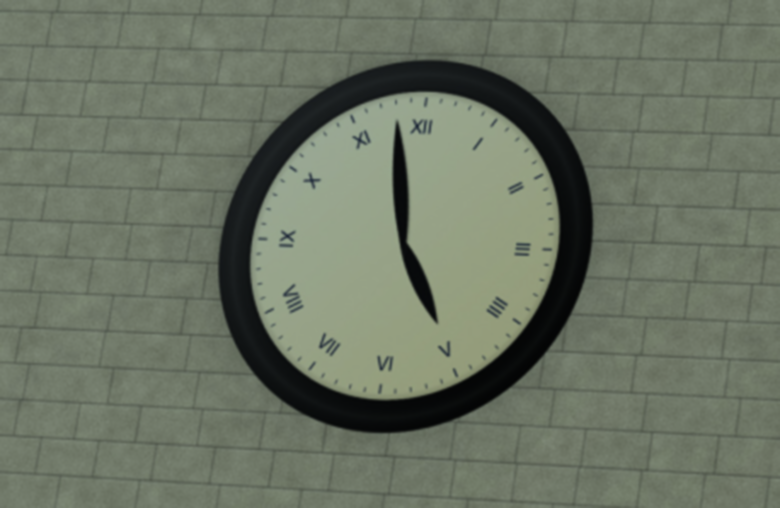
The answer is 4:58
